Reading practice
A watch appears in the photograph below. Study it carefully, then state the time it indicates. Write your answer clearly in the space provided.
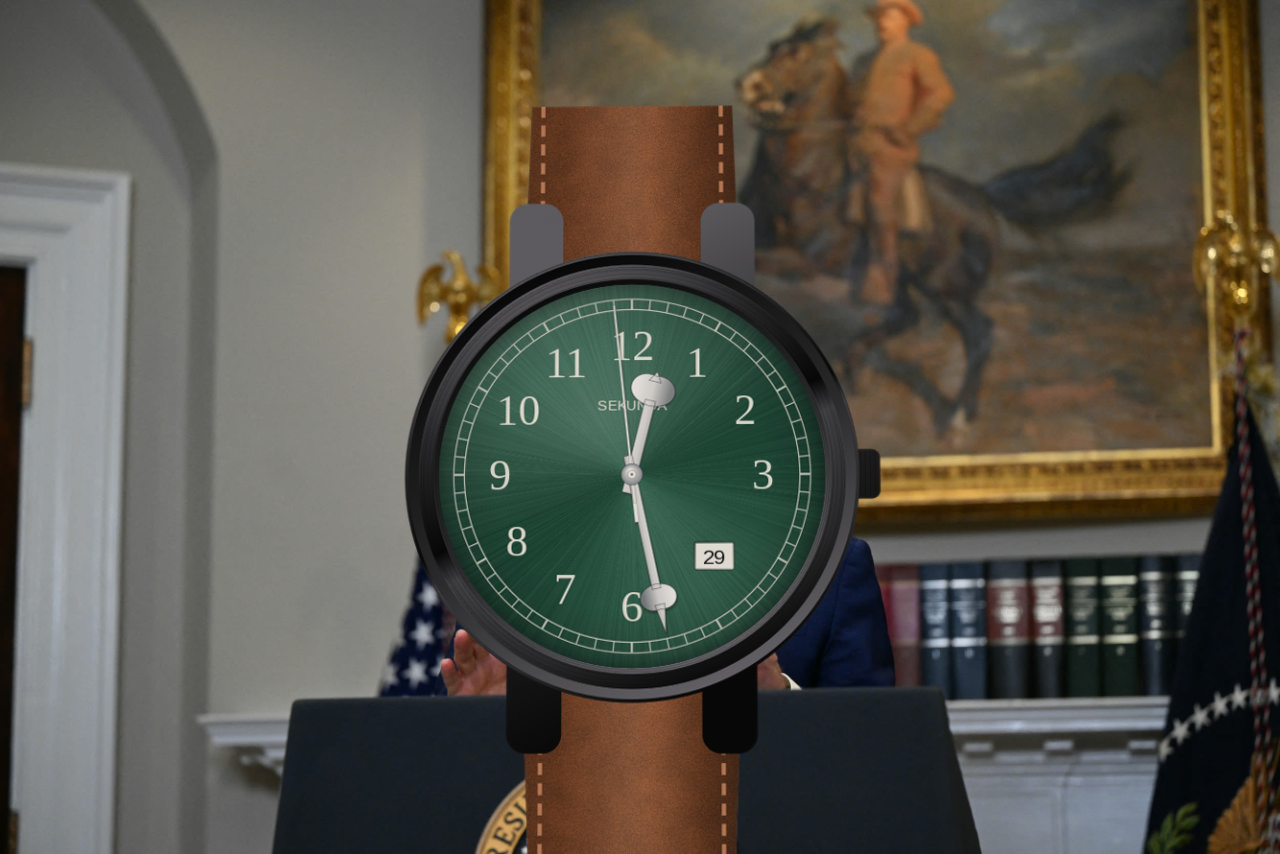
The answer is 12:27:59
